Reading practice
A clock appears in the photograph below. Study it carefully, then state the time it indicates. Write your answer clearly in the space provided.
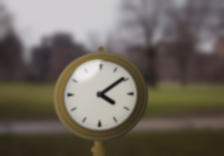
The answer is 4:09
